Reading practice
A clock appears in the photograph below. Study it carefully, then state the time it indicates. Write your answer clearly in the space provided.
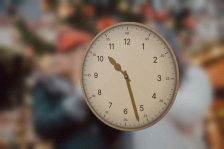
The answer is 10:27
